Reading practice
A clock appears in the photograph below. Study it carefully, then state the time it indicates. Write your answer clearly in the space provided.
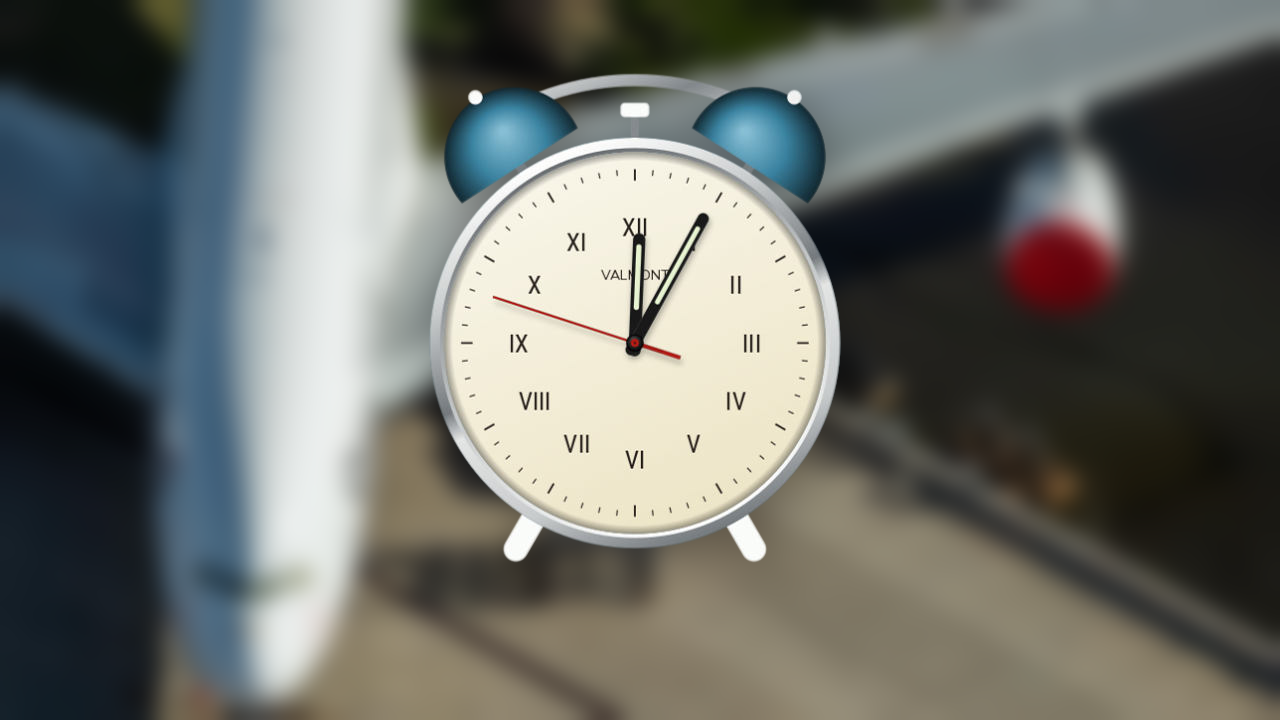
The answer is 12:04:48
